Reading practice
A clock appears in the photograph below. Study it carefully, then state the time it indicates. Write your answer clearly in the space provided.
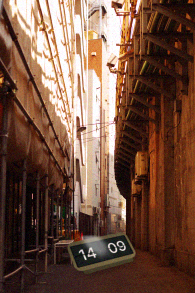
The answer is 14:09
